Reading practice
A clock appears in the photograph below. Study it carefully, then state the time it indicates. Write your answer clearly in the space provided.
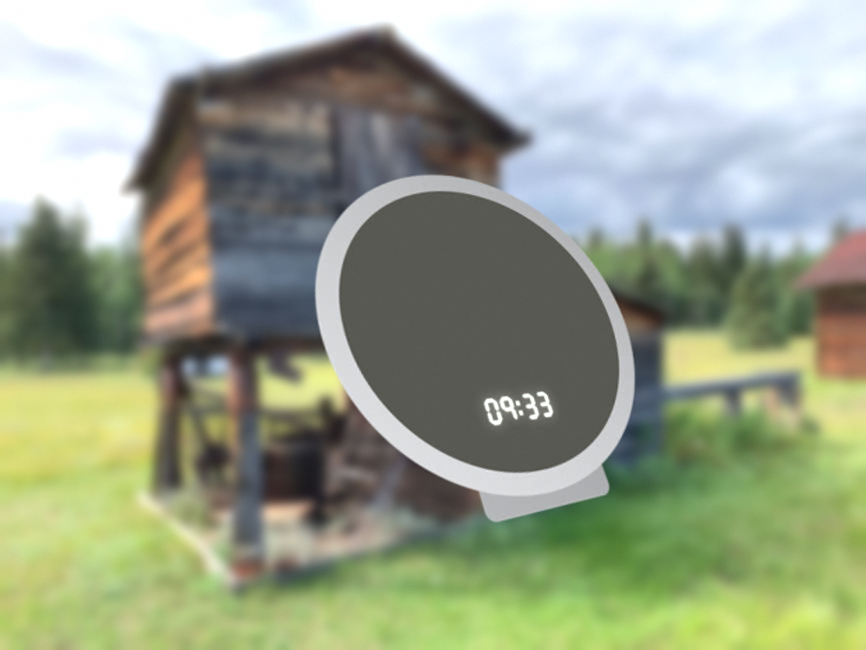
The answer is 9:33
